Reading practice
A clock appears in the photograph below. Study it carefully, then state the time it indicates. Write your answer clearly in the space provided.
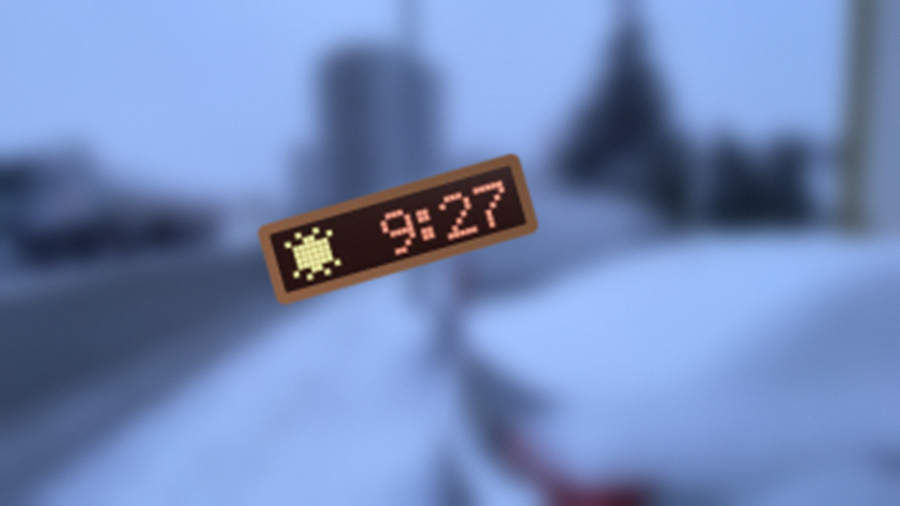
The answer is 9:27
